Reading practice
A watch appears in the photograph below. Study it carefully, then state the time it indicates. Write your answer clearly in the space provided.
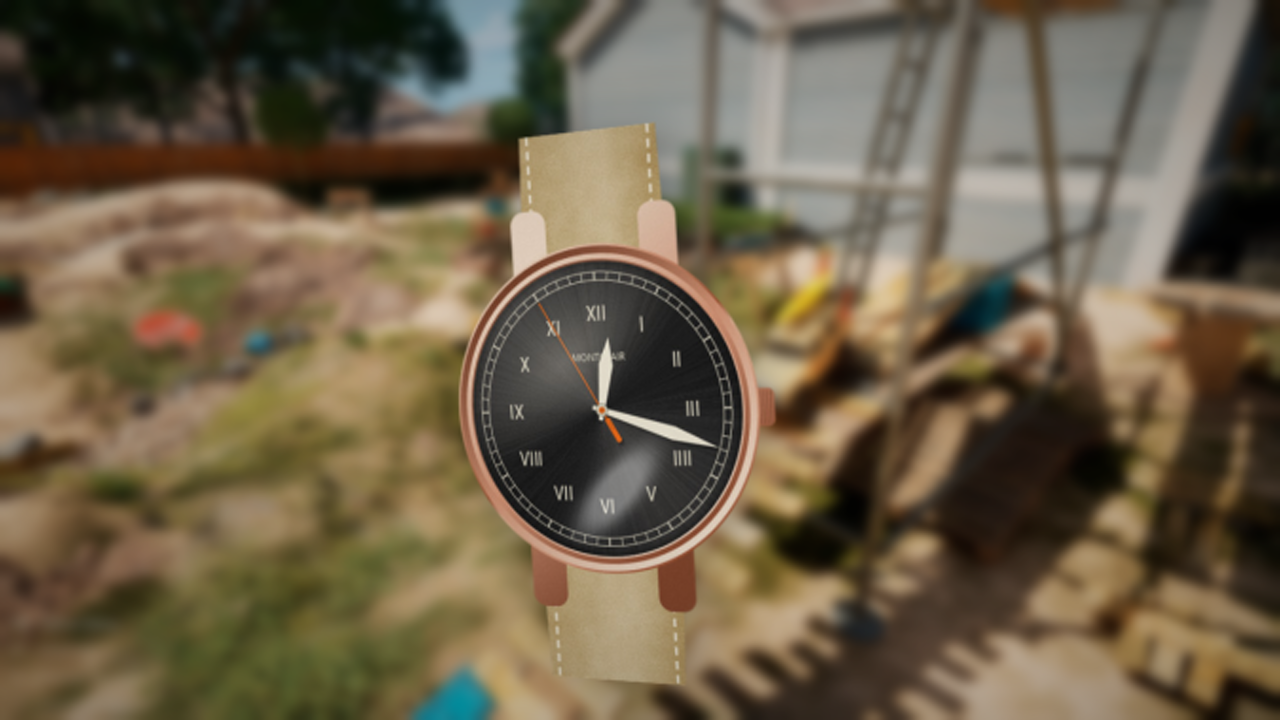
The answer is 12:17:55
